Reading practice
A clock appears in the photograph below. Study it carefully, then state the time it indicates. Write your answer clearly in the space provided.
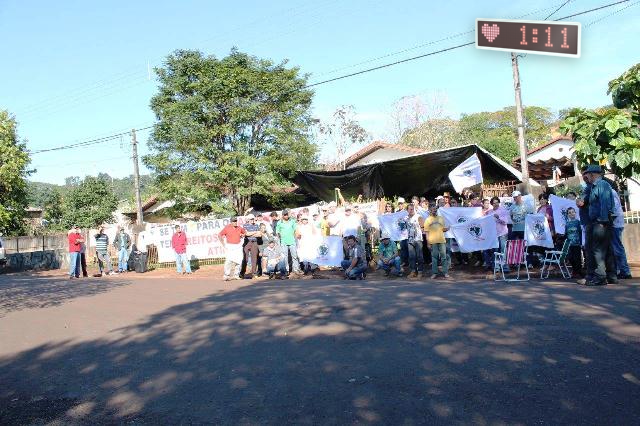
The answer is 1:11
